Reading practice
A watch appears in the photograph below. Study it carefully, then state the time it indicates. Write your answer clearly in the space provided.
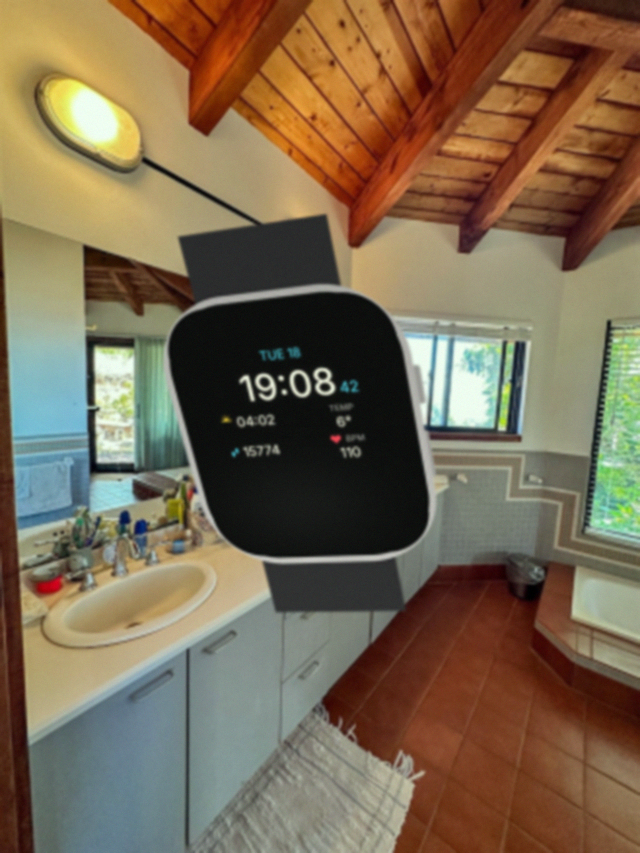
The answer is 19:08
